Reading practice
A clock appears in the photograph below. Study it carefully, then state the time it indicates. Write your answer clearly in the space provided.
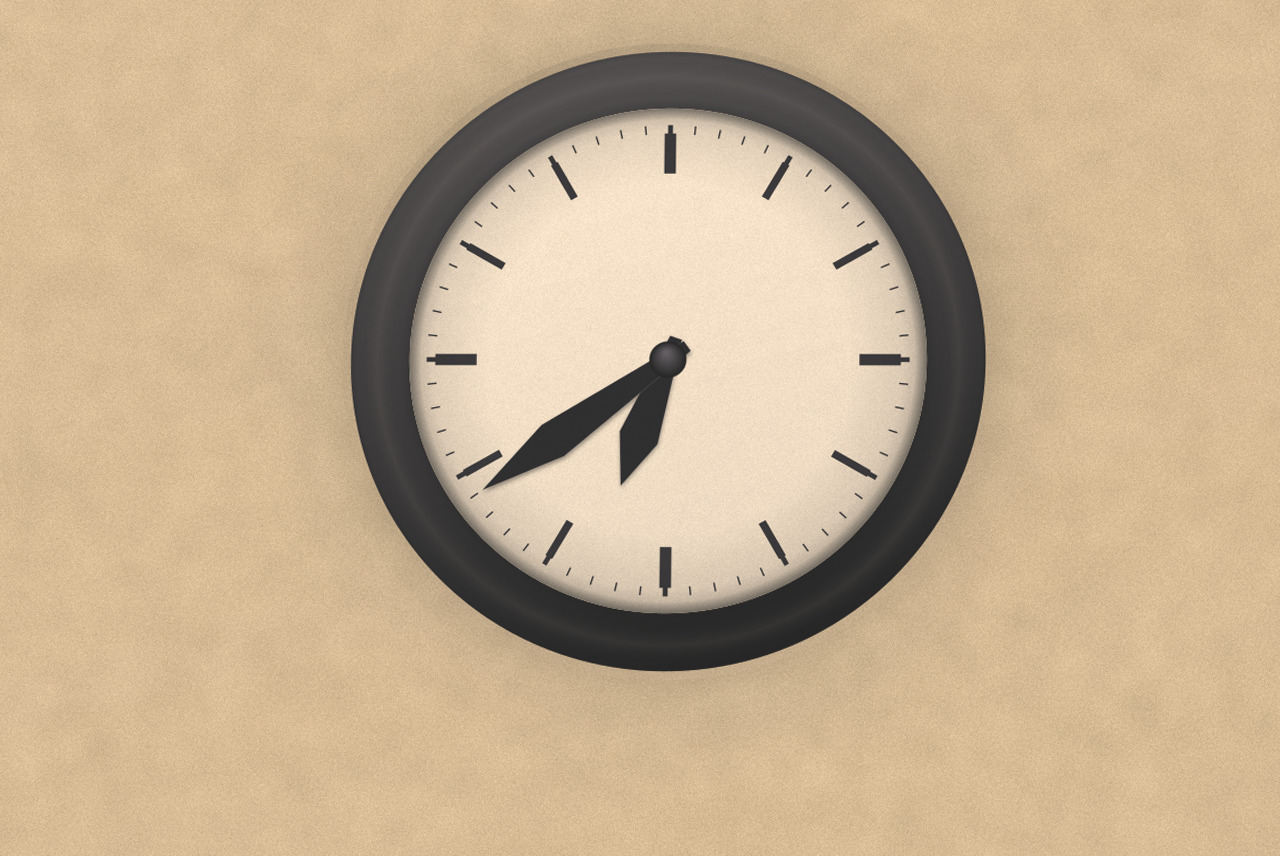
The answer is 6:39
